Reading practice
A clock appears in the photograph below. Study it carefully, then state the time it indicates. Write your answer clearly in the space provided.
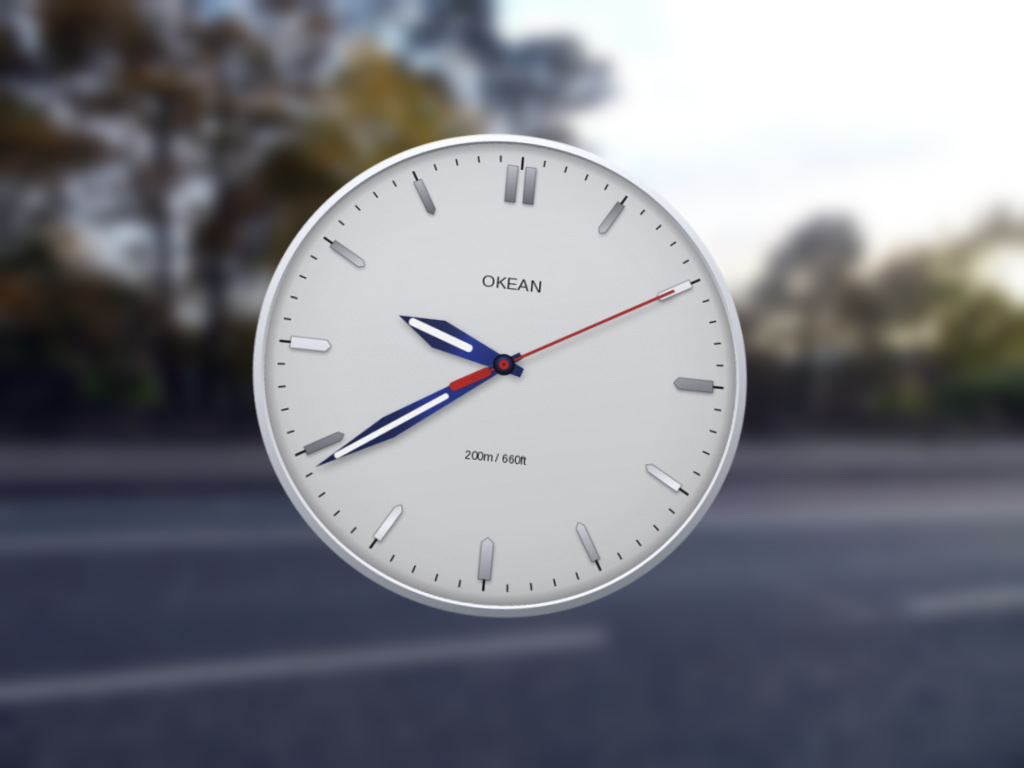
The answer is 9:39:10
